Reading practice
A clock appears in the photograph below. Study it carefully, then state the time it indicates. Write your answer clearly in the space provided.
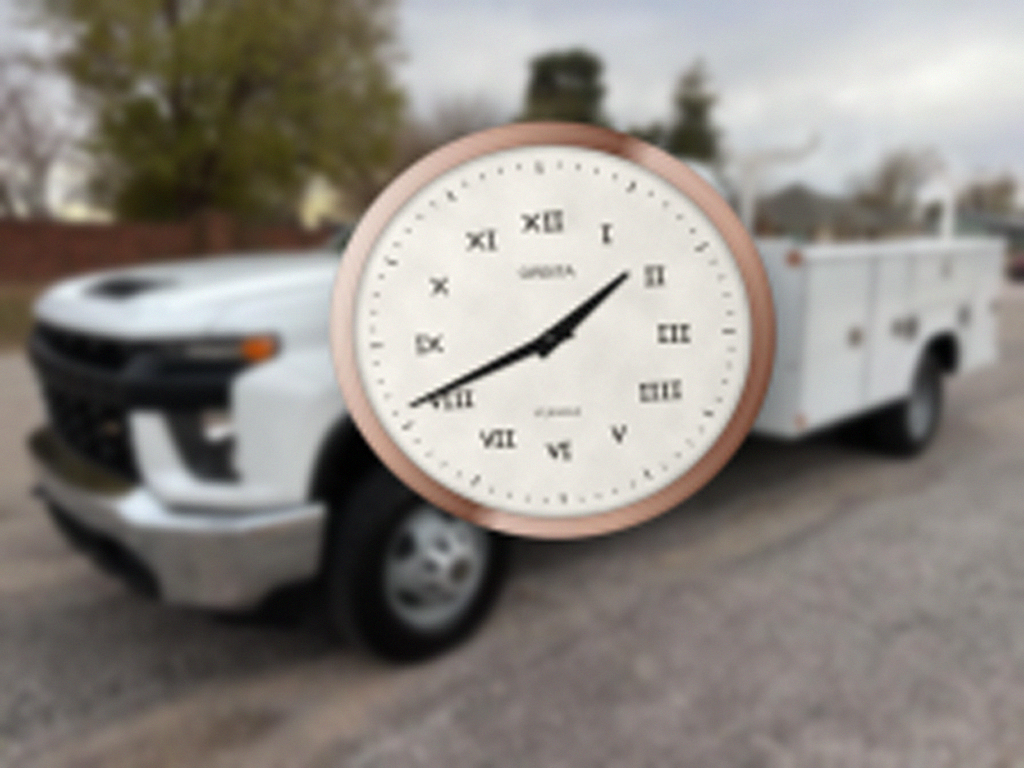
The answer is 1:41
